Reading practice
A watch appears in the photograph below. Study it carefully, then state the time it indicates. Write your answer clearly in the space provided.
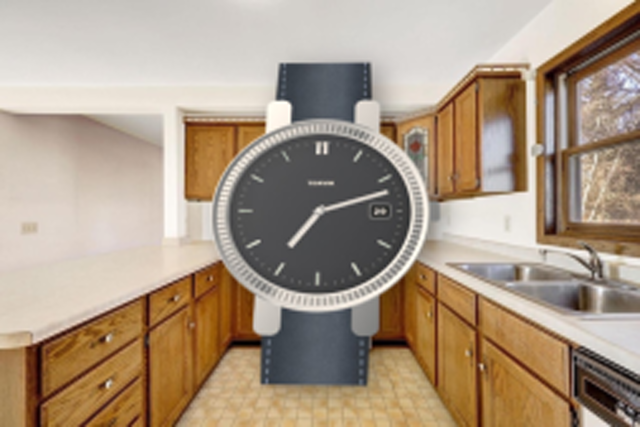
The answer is 7:12
